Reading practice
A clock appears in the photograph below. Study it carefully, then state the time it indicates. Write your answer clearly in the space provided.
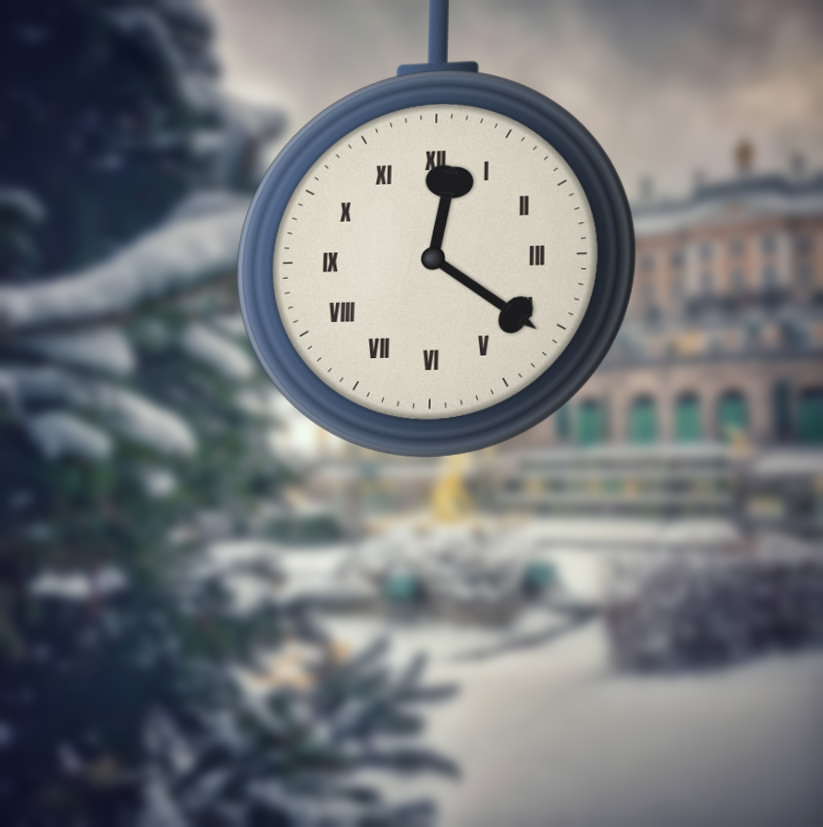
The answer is 12:21
